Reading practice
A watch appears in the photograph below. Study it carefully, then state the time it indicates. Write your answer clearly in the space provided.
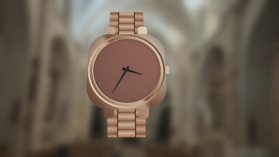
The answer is 3:35
